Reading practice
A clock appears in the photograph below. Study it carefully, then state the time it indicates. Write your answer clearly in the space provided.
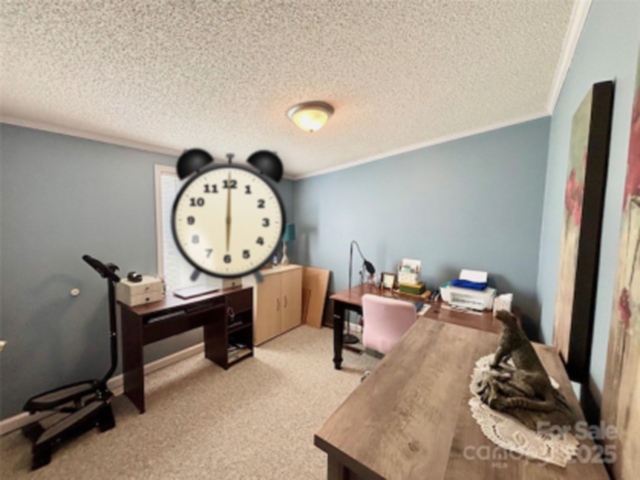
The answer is 6:00
